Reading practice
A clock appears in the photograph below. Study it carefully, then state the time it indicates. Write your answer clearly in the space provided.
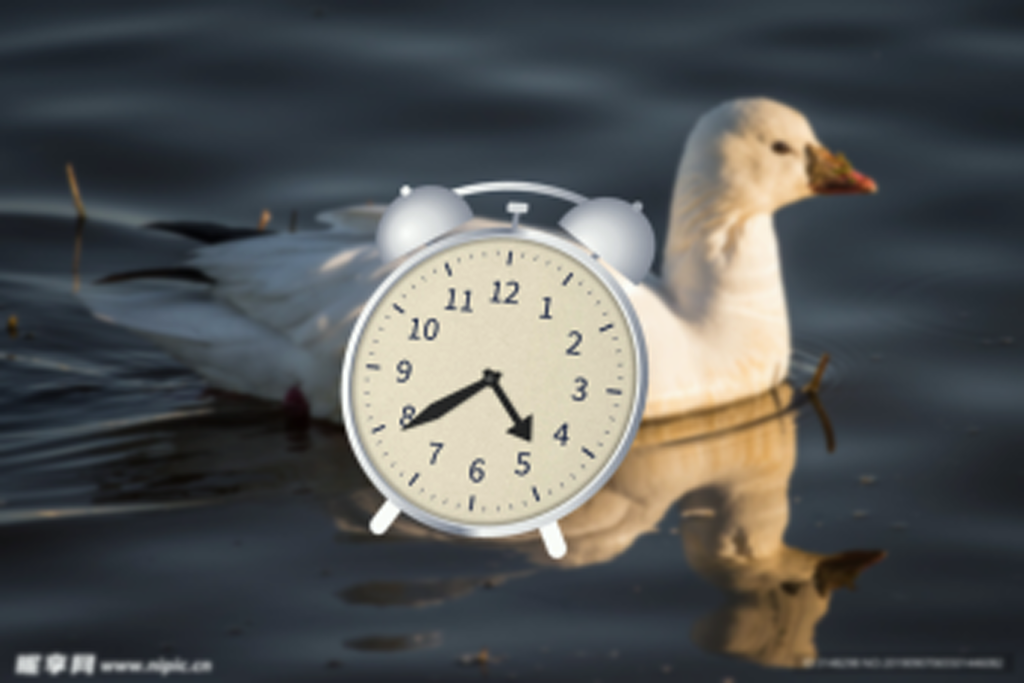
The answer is 4:39
